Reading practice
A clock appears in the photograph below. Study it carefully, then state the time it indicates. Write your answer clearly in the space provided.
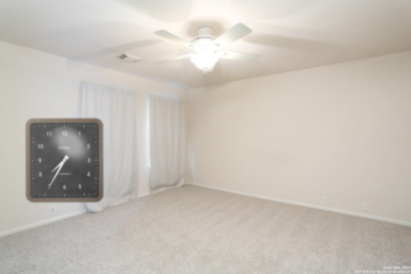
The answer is 7:35
